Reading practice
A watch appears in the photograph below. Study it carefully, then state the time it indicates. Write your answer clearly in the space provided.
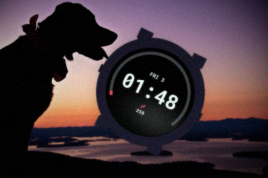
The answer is 1:48
